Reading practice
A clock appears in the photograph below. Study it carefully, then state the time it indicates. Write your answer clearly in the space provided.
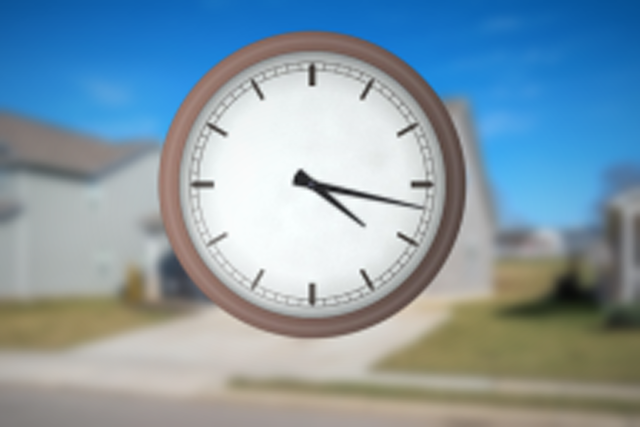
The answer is 4:17
